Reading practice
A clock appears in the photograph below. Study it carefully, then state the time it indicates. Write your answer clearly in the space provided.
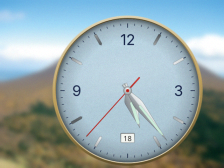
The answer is 5:23:37
